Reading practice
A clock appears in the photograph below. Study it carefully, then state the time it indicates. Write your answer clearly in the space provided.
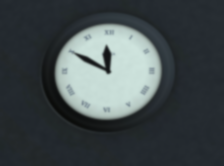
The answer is 11:50
